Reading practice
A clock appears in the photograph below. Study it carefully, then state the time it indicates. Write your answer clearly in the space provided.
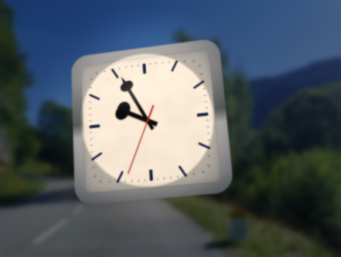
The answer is 9:55:34
